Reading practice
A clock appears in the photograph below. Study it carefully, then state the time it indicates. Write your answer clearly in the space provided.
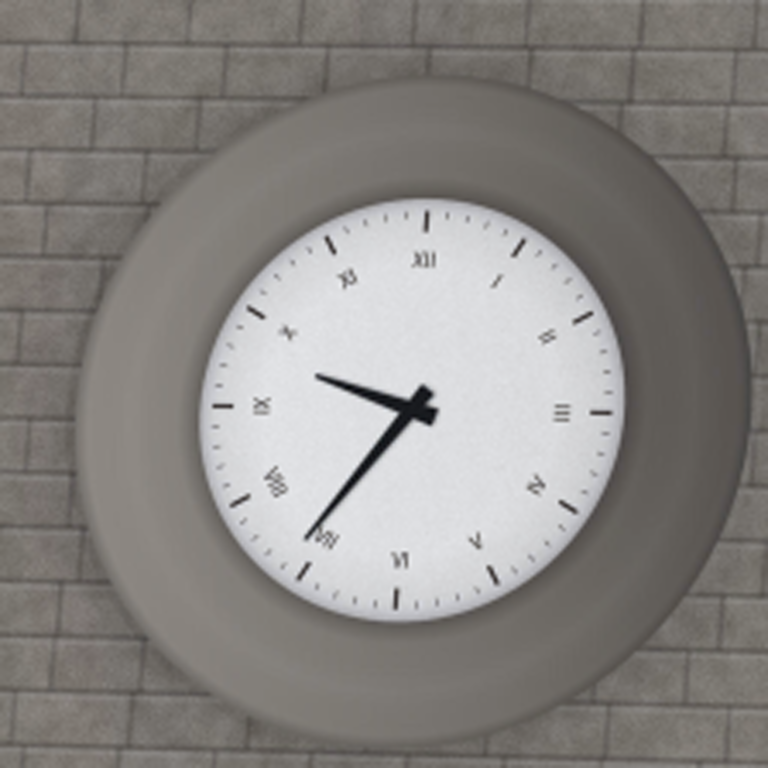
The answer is 9:36
